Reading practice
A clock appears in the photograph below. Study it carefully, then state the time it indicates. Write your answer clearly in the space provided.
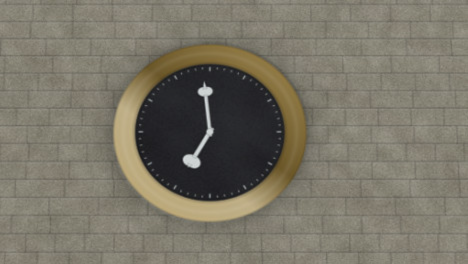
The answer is 6:59
